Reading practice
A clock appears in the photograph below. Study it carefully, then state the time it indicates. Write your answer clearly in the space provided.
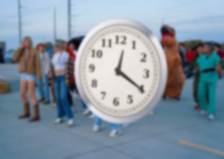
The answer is 12:20
